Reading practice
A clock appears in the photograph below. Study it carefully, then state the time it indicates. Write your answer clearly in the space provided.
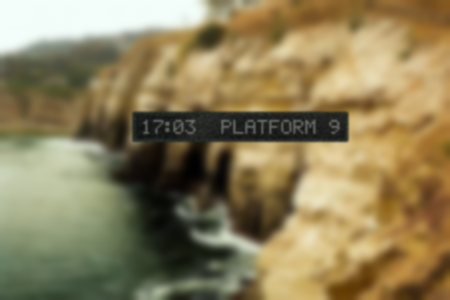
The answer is 17:03
